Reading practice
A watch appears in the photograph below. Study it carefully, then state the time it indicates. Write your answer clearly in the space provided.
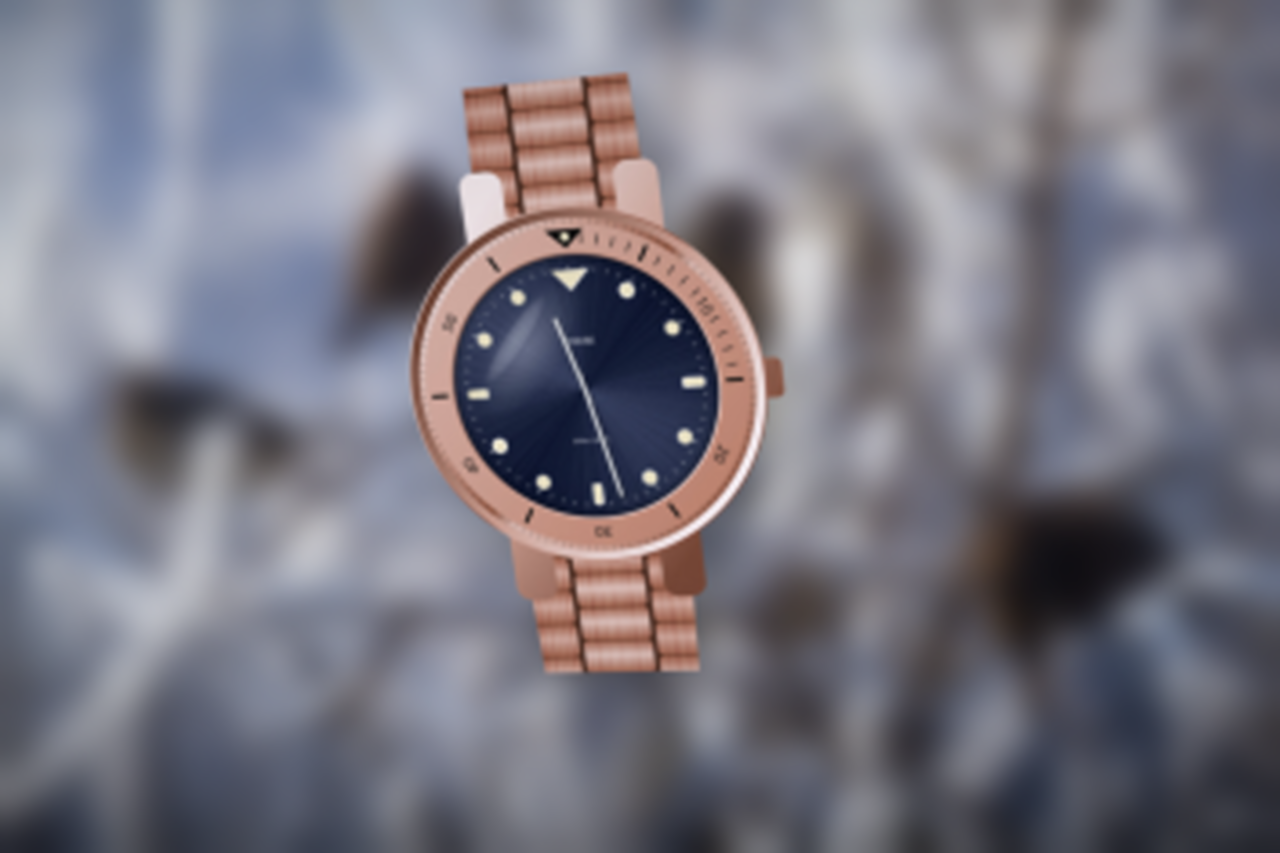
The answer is 11:28
